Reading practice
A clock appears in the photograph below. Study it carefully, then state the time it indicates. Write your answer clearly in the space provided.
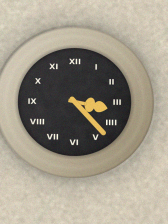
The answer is 3:23
